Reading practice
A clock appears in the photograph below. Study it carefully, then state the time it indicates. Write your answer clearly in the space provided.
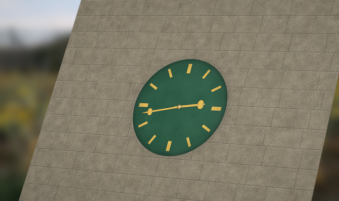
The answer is 2:43
